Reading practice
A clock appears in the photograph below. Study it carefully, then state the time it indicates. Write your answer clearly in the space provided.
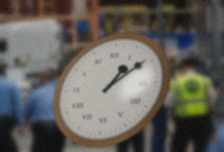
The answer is 1:09
